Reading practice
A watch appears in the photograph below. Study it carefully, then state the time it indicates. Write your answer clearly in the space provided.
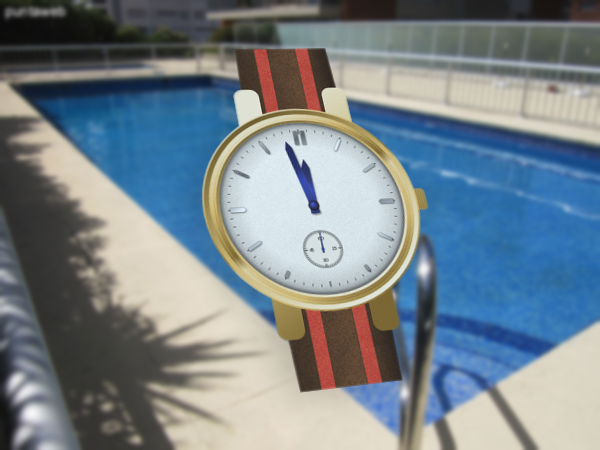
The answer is 11:58
